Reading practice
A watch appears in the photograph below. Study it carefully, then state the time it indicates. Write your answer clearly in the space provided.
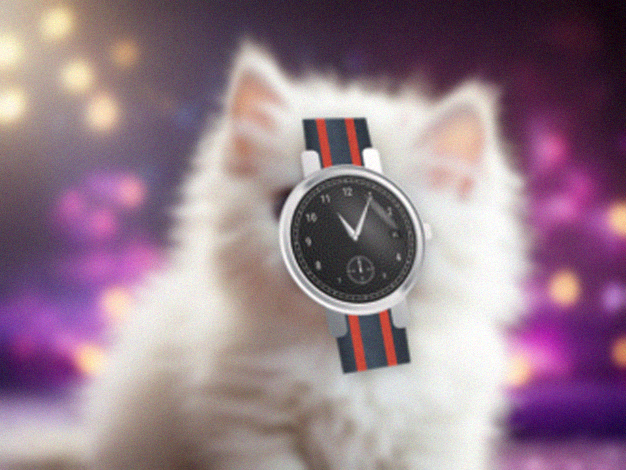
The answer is 11:05
